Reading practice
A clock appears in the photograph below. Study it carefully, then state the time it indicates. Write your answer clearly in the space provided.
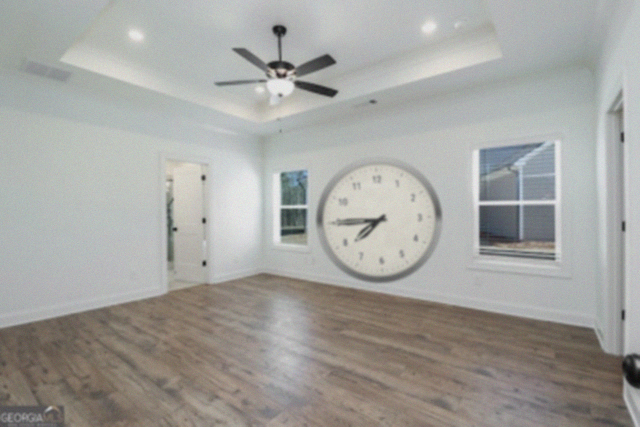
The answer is 7:45
